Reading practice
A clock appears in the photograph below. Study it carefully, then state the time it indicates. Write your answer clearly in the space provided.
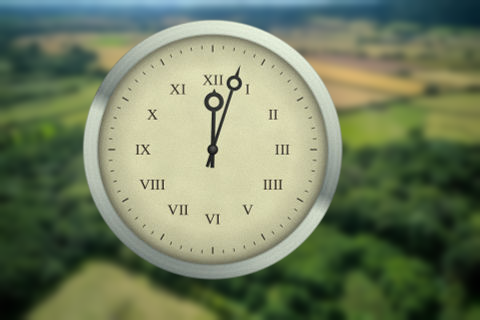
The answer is 12:03
